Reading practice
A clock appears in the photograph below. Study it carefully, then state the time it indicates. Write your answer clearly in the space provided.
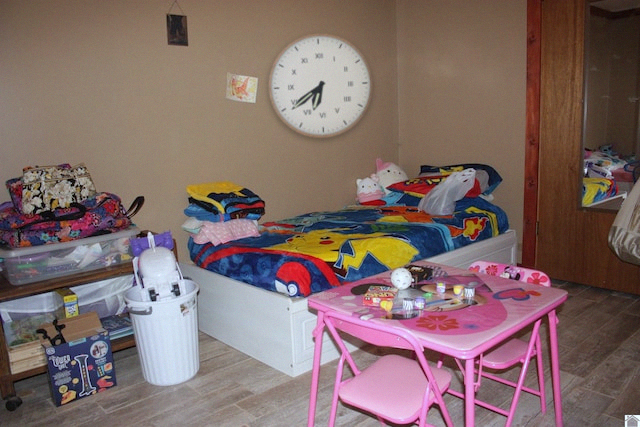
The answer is 6:39
